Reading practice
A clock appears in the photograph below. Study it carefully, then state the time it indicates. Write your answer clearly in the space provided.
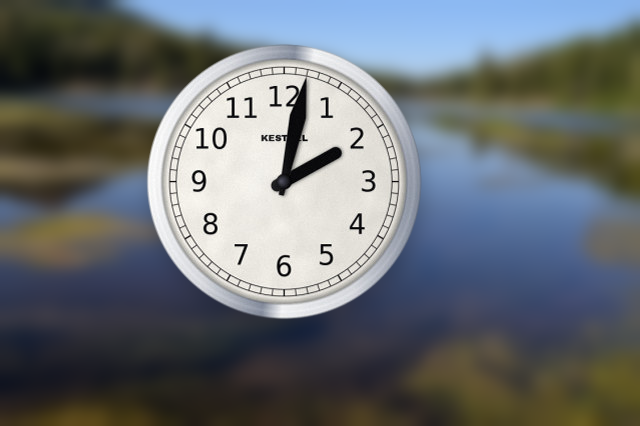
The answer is 2:02
